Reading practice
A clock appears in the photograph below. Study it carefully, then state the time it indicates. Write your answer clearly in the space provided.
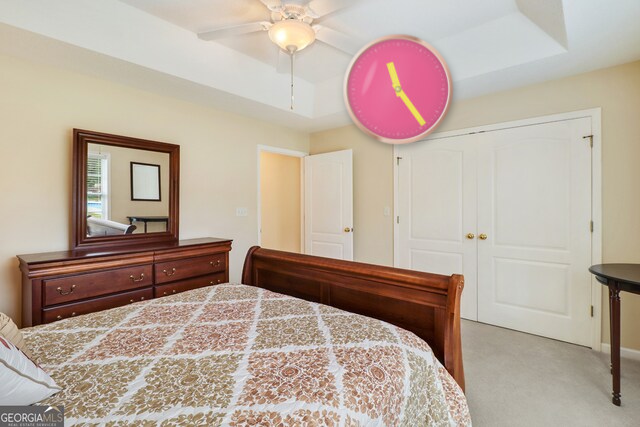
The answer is 11:24
